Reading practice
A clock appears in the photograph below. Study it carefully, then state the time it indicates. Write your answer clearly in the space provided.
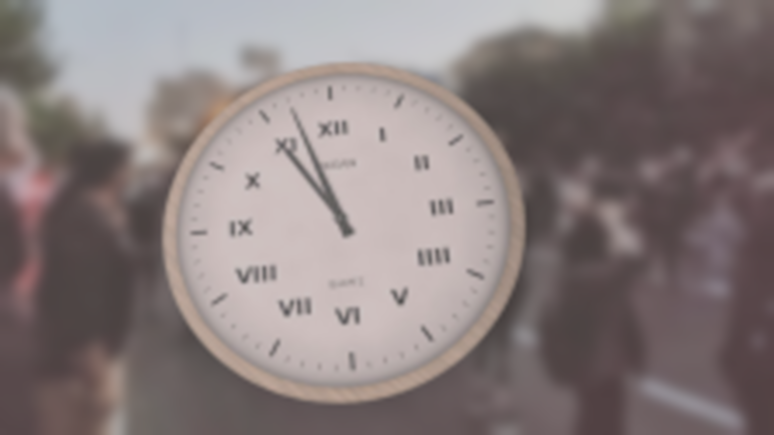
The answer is 10:57
